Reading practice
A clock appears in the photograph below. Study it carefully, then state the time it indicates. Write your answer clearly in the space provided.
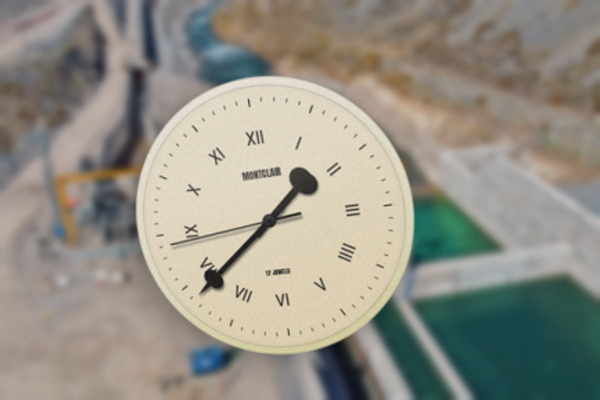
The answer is 1:38:44
